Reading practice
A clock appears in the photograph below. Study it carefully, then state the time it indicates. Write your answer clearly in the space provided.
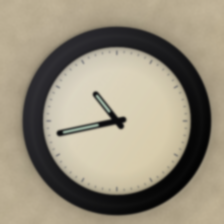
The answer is 10:43
